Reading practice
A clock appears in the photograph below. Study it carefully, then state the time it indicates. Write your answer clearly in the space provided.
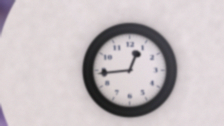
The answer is 12:44
